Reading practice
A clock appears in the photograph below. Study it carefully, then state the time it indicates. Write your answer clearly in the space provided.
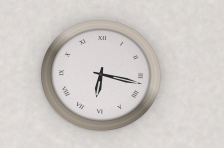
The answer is 6:17
